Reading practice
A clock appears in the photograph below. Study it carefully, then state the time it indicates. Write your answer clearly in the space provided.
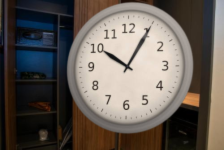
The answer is 10:05
